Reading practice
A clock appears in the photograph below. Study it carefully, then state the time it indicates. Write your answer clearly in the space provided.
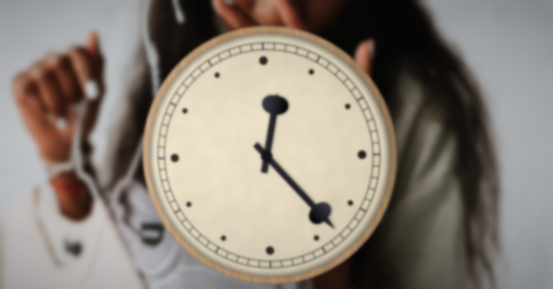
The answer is 12:23
